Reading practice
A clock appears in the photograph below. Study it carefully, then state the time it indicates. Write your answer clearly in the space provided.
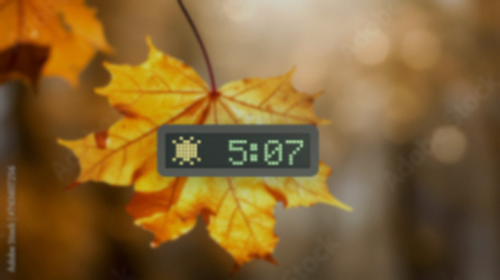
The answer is 5:07
